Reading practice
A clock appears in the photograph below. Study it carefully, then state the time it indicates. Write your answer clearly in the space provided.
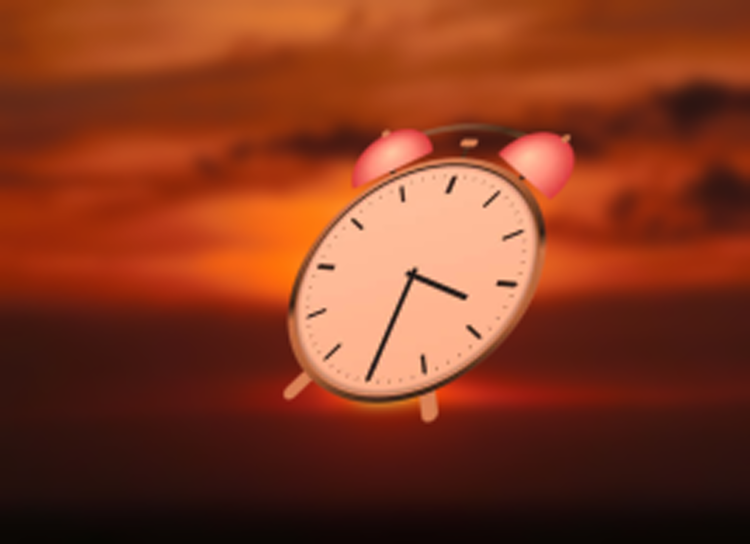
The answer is 3:30
